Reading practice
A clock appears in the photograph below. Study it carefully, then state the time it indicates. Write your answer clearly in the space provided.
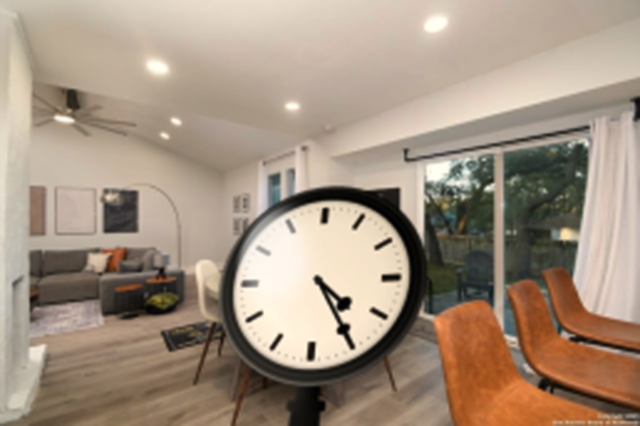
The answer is 4:25
